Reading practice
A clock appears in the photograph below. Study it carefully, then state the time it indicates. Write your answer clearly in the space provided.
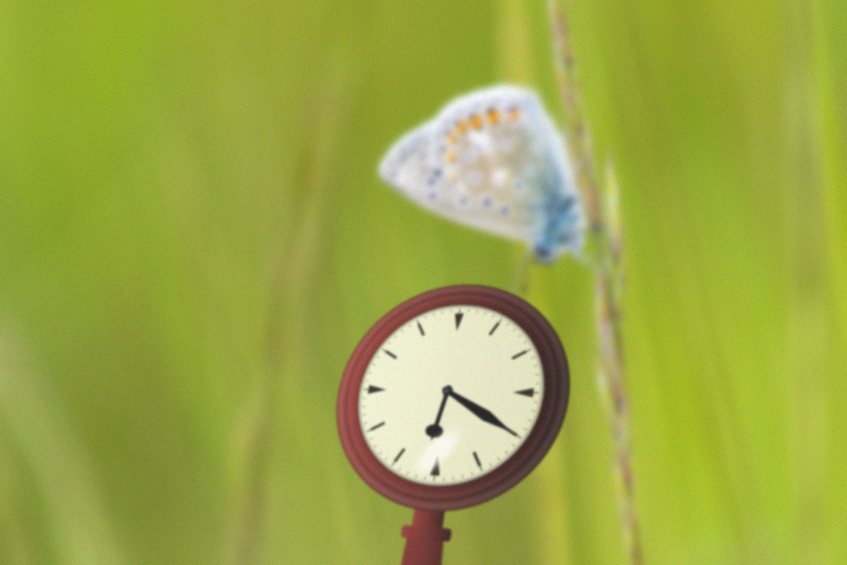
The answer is 6:20
